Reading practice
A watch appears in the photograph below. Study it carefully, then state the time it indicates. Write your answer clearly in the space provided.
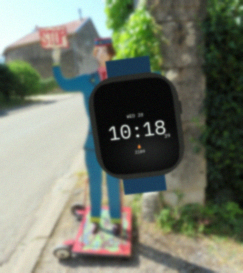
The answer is 10:18
